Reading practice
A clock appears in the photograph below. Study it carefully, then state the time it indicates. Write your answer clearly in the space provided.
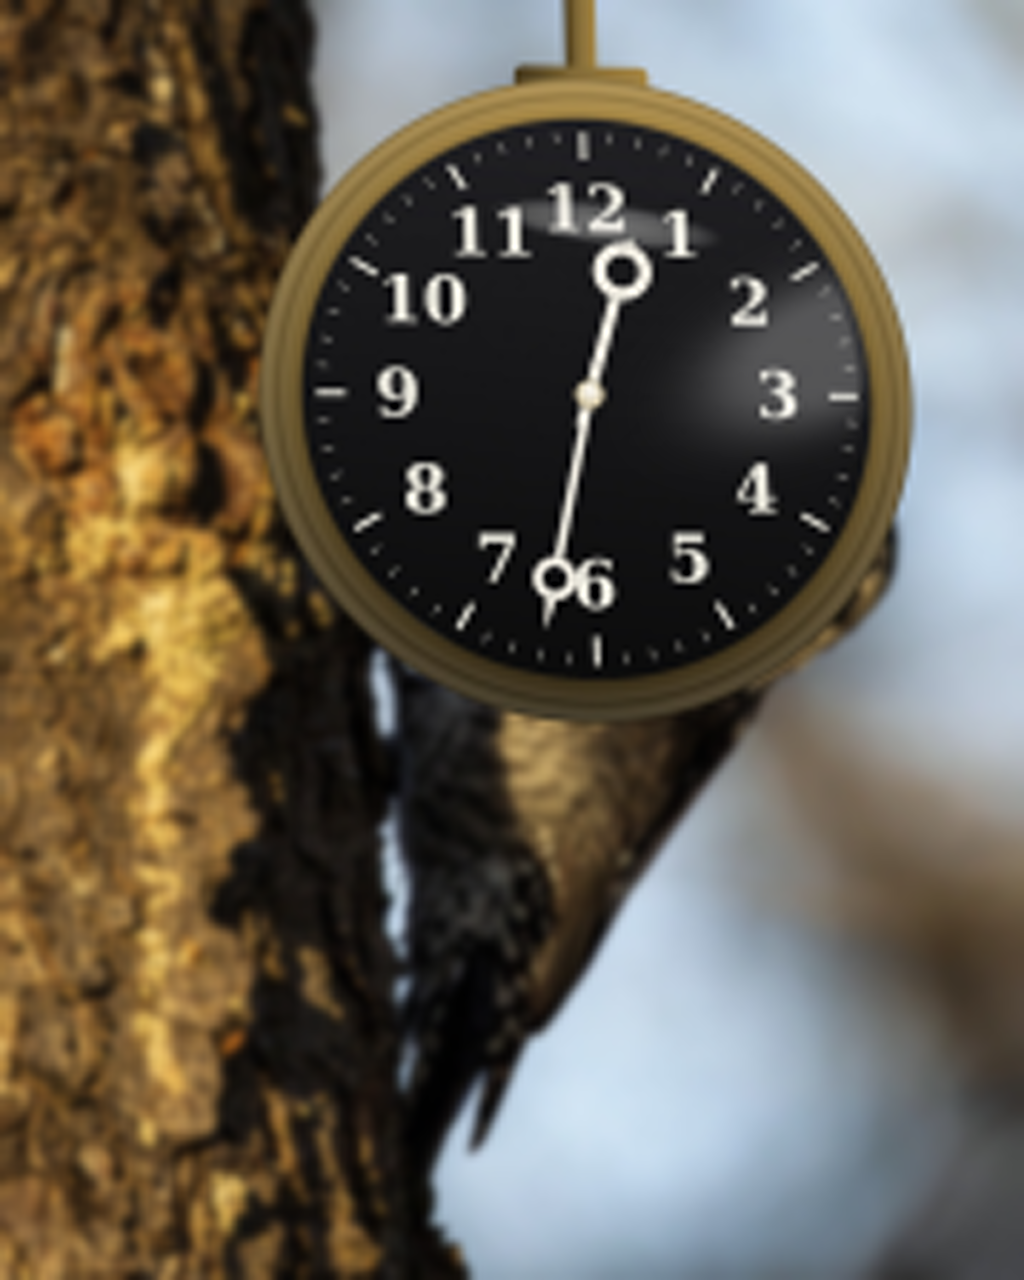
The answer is 12:32
